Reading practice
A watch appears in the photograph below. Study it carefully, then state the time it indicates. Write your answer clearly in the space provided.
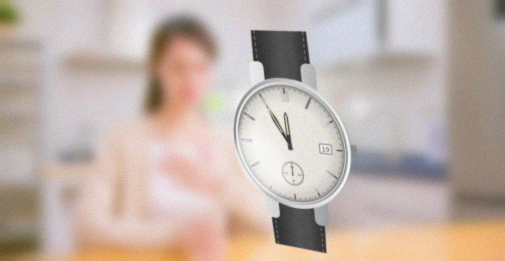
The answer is 11:55
